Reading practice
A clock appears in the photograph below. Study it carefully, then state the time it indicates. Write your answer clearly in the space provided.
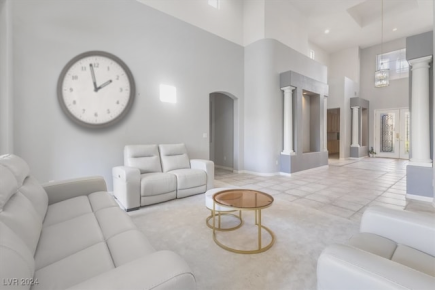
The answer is 1:58
